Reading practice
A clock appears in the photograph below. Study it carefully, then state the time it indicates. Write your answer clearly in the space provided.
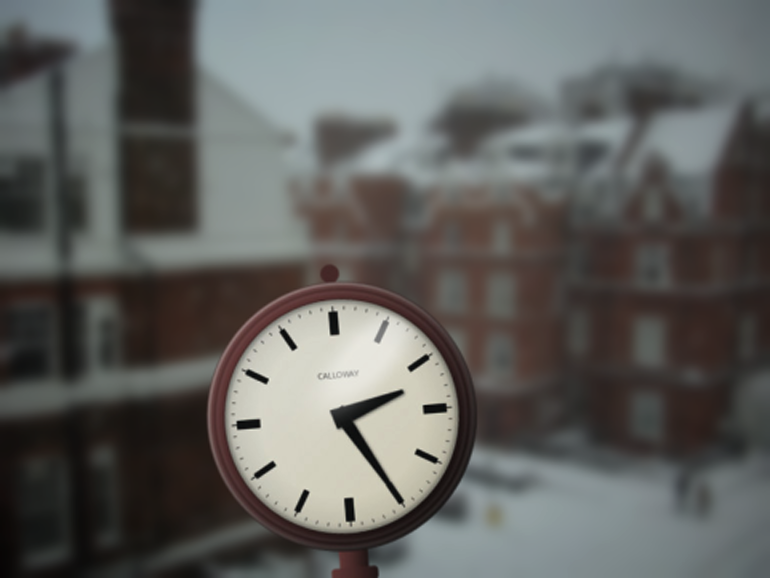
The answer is 2:25
